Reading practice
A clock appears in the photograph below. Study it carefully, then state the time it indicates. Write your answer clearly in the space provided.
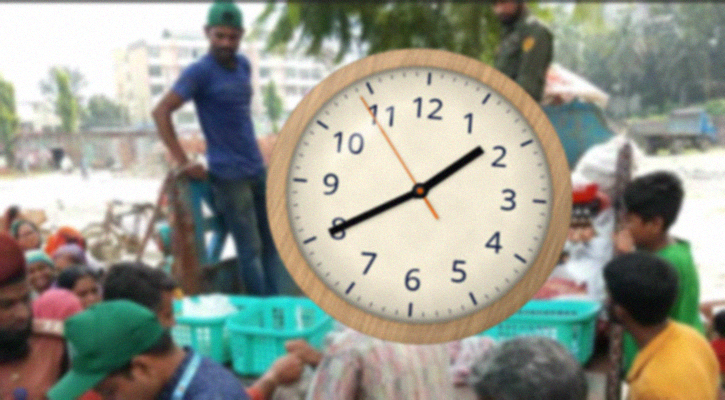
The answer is 1:39:54
